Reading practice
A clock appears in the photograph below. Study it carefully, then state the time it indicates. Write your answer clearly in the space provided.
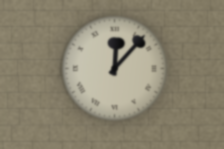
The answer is 12:07
